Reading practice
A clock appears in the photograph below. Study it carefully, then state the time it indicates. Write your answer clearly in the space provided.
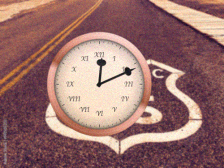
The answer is 12:11
